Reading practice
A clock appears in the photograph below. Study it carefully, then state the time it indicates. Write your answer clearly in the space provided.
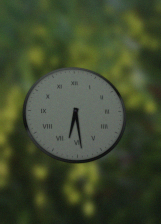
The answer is 6:29
